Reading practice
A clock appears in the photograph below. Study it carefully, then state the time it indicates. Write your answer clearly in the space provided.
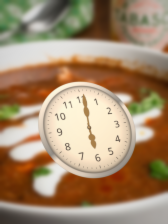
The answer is 6:01
